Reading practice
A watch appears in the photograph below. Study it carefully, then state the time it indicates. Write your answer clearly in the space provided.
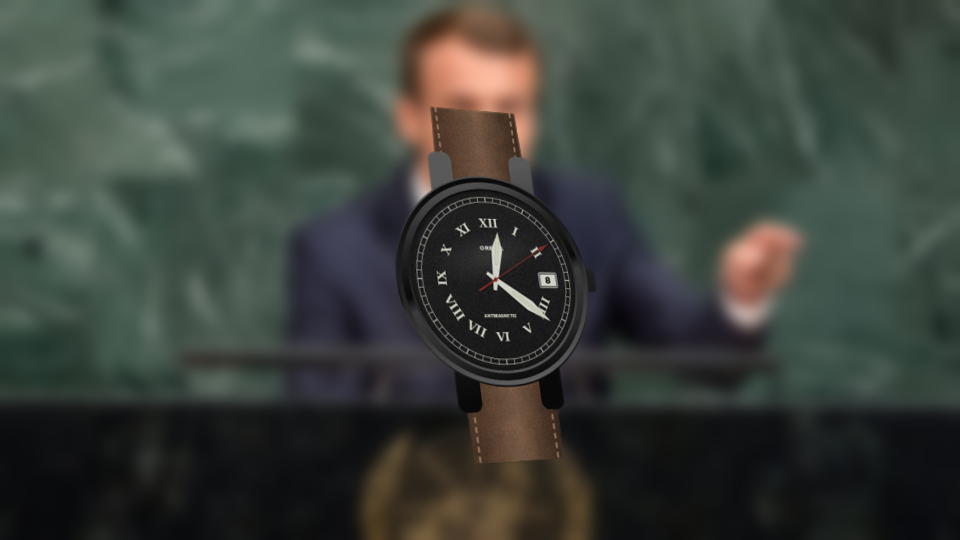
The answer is 12:21:10
